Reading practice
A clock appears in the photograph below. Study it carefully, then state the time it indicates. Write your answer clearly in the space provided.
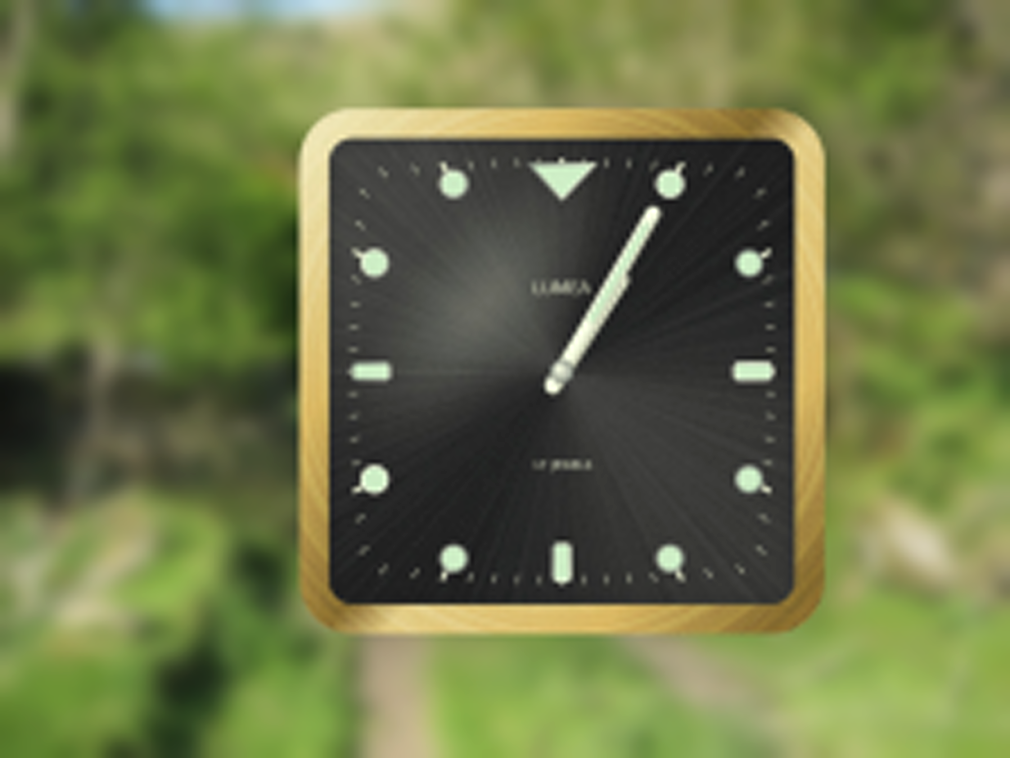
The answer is 1:05
